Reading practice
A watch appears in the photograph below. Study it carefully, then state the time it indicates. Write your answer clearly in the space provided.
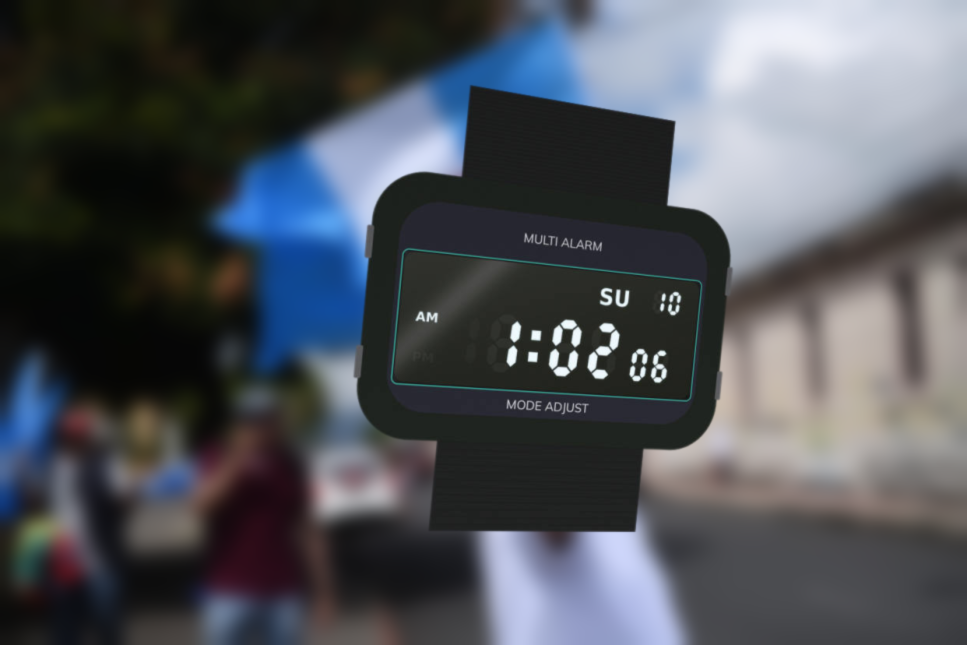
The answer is 1:02:06
